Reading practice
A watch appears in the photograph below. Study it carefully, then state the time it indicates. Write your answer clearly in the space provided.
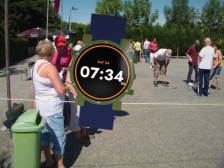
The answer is 7:34
